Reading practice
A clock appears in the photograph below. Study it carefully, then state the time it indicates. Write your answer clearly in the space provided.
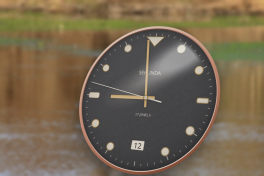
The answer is 8:58:47
